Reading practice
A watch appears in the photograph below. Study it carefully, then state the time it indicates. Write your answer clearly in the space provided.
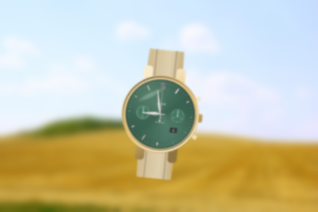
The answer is 8:58
